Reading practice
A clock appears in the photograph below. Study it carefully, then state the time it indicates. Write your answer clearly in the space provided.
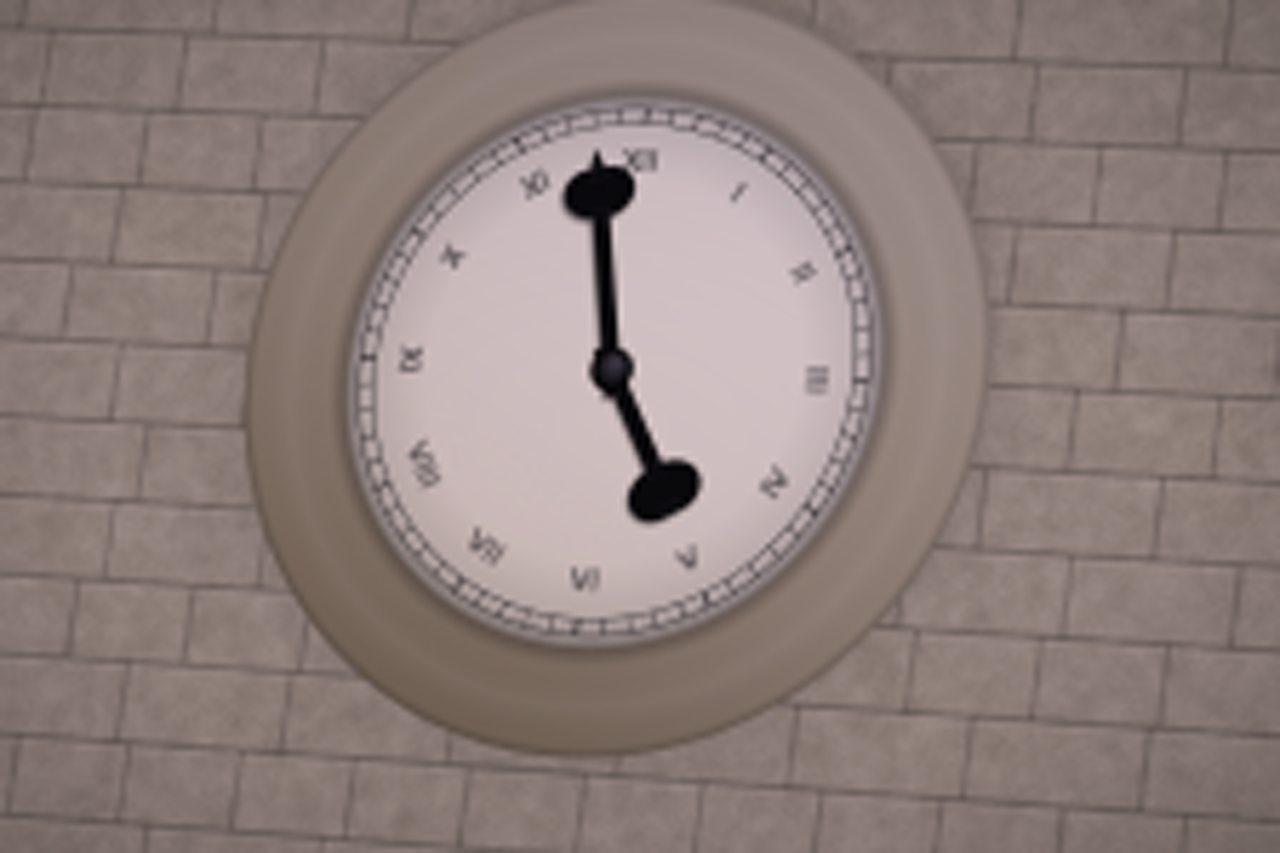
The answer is 4:58
